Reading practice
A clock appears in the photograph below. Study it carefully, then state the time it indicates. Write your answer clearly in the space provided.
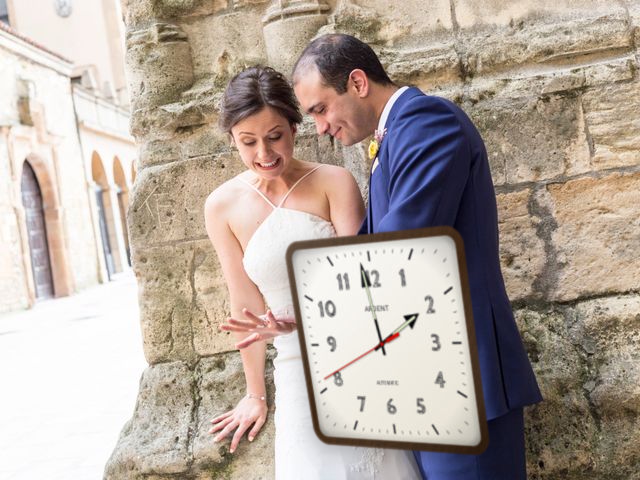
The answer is 1:58:41
